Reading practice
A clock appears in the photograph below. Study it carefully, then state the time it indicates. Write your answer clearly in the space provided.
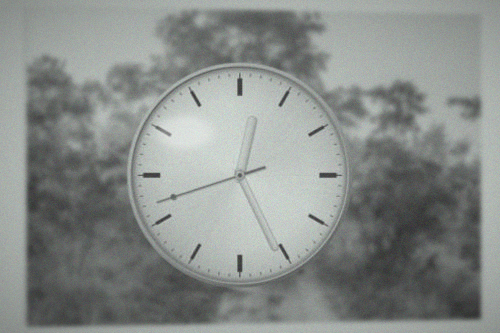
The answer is 12:25:42
